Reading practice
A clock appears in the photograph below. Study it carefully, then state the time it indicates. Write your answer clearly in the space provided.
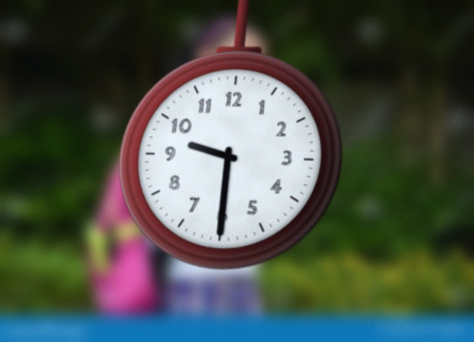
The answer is 9:30
